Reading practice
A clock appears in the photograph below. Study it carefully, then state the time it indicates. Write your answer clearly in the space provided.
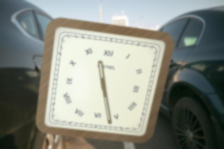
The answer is 11:27
